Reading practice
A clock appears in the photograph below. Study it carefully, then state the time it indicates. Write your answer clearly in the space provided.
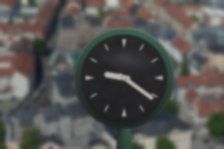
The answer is 9:21
